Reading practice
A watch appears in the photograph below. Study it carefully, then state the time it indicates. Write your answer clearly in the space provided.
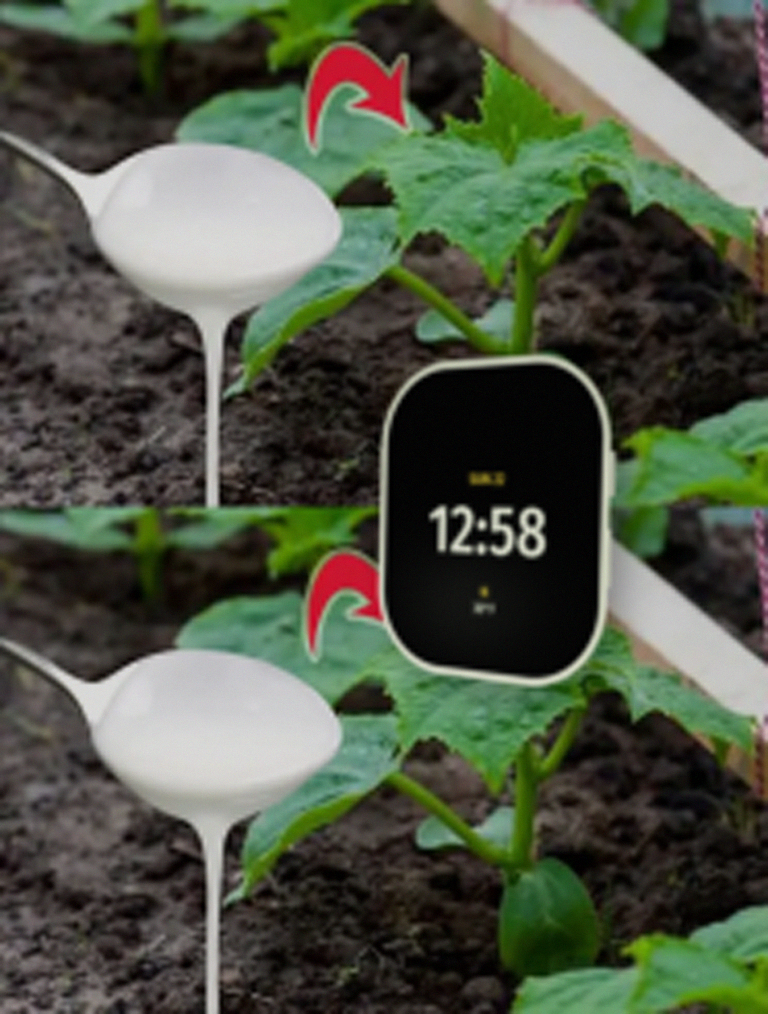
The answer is 12:58
